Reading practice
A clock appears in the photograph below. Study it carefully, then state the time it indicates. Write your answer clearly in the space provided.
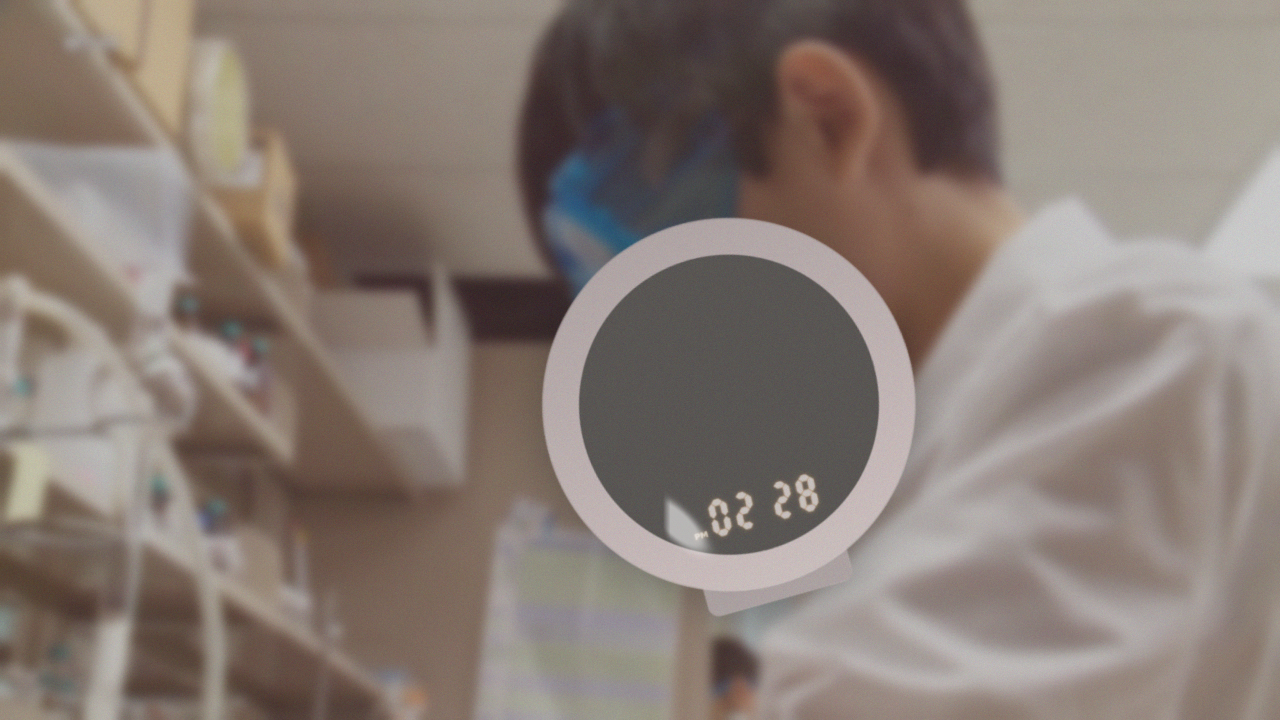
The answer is 2:28
